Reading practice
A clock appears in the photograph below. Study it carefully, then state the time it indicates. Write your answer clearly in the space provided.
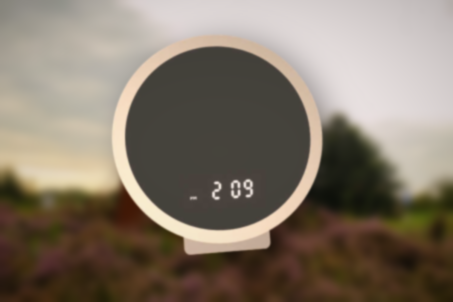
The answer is 2:09
